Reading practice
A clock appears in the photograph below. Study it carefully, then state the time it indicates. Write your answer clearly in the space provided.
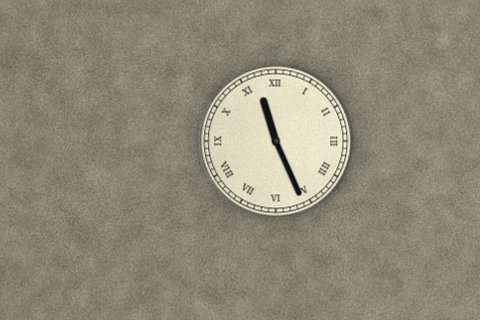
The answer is 11:26
